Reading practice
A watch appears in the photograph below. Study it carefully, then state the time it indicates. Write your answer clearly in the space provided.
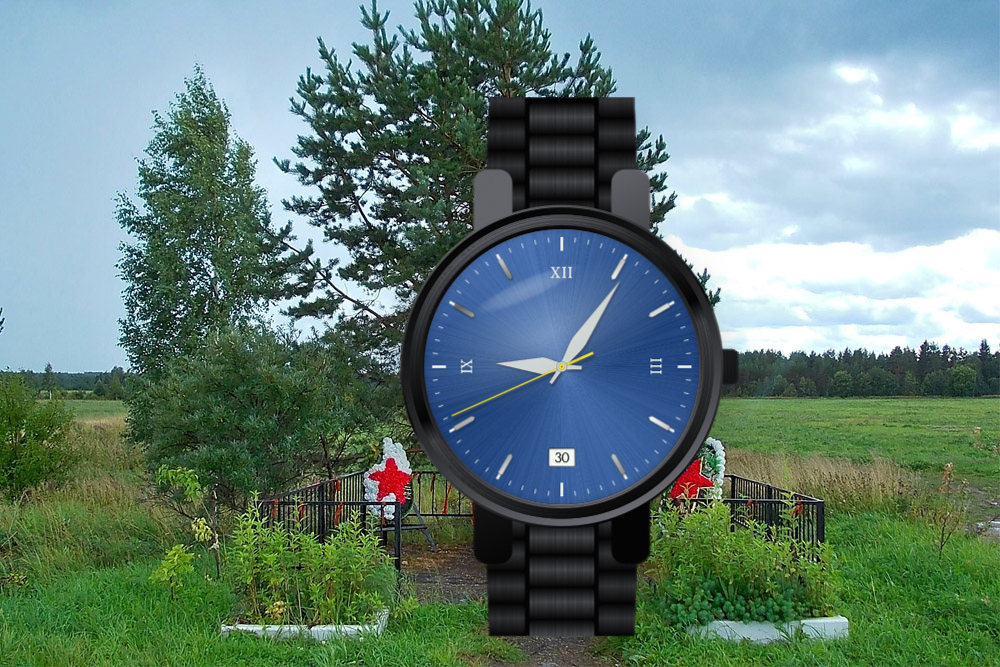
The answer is 9:05:41
